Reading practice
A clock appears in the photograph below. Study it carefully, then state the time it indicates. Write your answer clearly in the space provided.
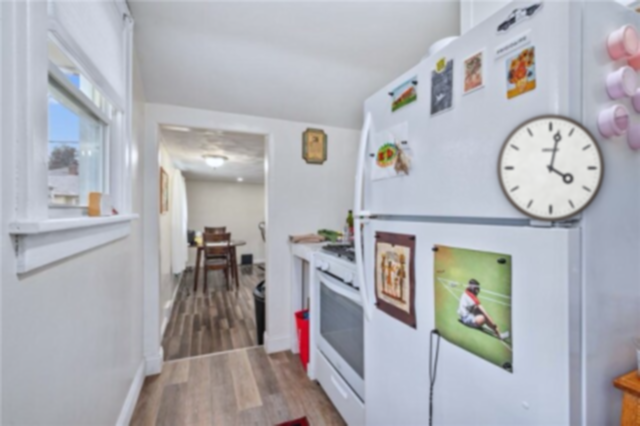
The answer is 4:02
